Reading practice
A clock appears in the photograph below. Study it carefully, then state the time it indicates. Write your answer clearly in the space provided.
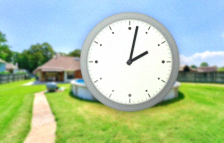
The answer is 2:02
